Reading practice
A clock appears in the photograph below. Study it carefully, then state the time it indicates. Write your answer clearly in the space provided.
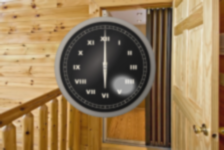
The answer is 6:00
